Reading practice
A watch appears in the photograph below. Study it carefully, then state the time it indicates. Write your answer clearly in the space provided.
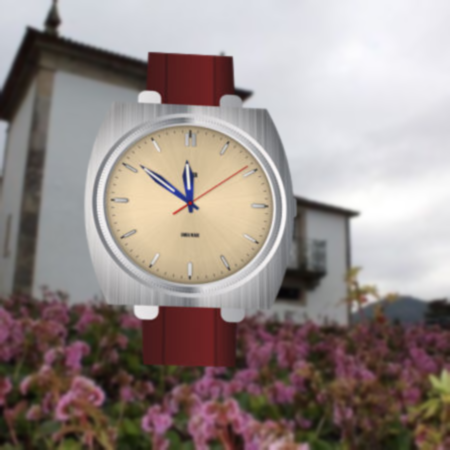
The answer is 11:51:09
